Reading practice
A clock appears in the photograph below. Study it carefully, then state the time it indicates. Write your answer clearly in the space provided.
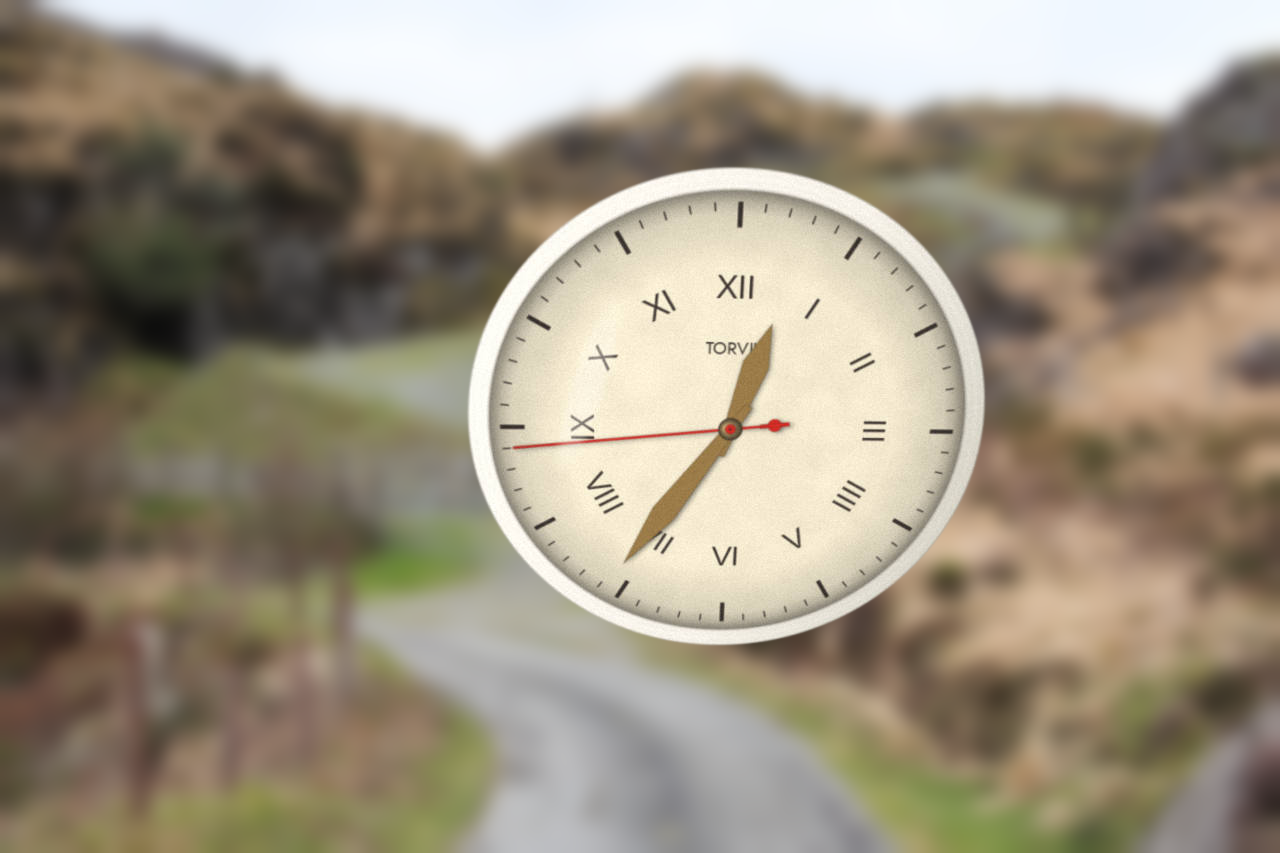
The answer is 12:35:44
